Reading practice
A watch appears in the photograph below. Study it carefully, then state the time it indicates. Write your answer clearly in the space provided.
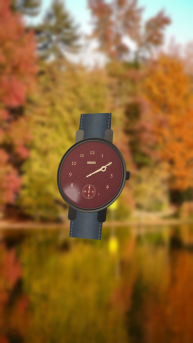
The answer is 2:10
